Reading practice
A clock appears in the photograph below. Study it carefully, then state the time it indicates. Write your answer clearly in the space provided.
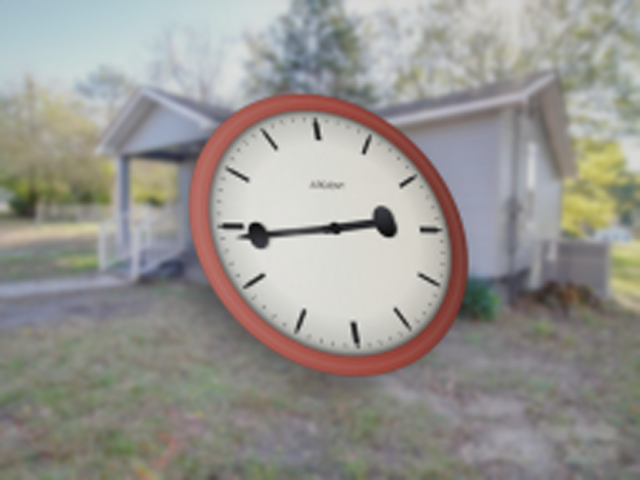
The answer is 2:44
